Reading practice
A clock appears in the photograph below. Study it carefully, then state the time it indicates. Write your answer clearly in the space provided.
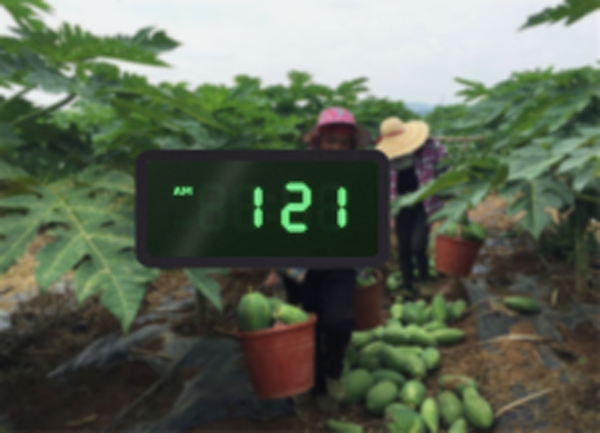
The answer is 1:21
